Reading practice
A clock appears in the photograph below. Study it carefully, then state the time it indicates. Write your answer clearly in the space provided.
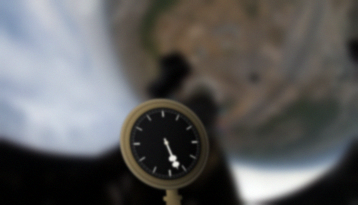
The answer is 5:27
